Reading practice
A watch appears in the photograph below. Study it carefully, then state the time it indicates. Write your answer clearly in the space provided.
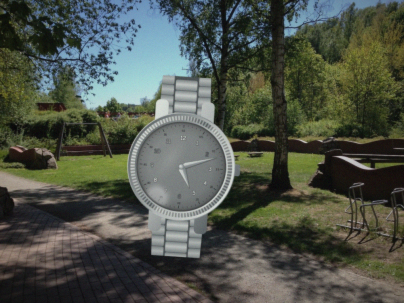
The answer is 5:12
